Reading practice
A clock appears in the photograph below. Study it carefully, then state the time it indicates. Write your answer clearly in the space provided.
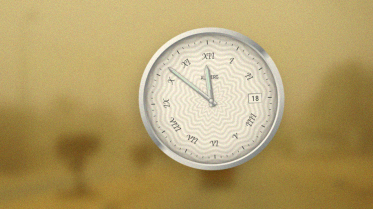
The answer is 11:52
